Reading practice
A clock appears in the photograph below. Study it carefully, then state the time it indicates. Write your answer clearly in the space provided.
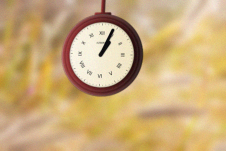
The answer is 1:04
